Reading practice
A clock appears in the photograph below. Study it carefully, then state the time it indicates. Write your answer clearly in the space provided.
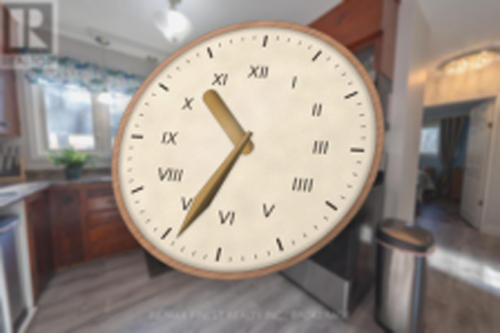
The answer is 10:34
